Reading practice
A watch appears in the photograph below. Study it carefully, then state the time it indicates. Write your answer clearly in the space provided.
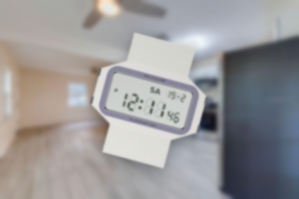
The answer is 12:11:46
